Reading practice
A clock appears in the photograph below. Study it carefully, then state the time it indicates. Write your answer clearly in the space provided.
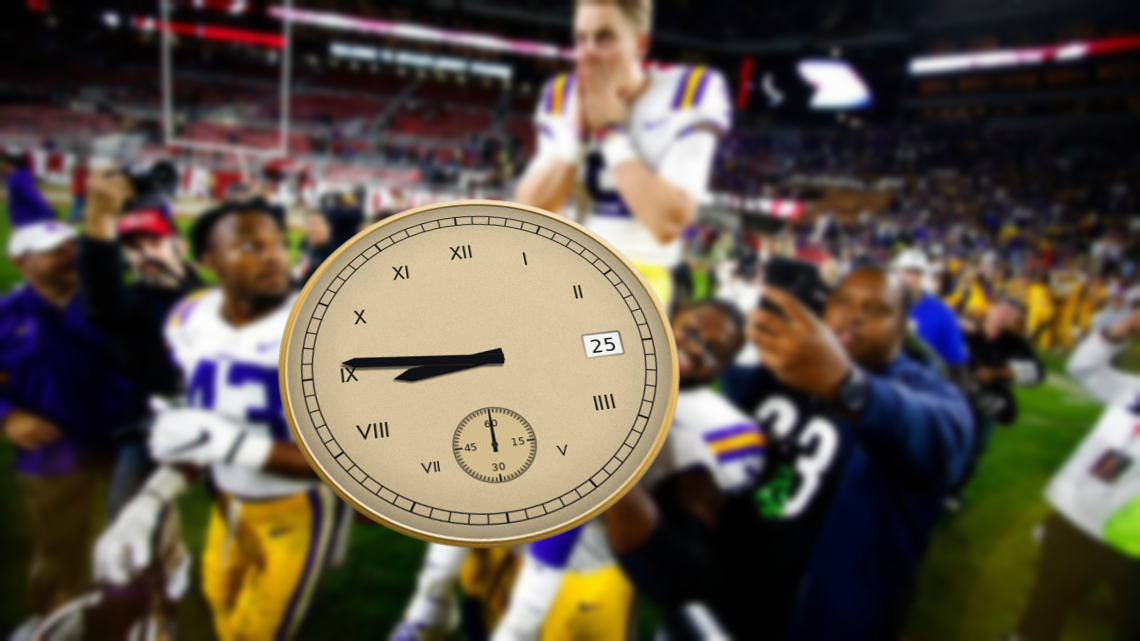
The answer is 8:46:00
